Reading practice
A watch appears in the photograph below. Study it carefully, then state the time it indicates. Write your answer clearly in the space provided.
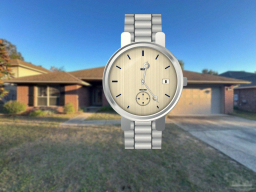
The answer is 12:24
